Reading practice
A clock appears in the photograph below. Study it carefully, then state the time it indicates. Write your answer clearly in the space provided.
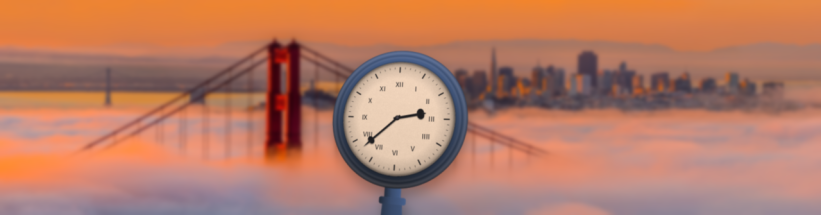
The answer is 2:38
